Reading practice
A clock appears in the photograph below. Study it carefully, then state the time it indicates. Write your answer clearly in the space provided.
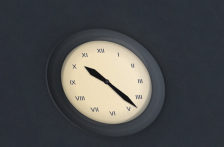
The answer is 10:23
